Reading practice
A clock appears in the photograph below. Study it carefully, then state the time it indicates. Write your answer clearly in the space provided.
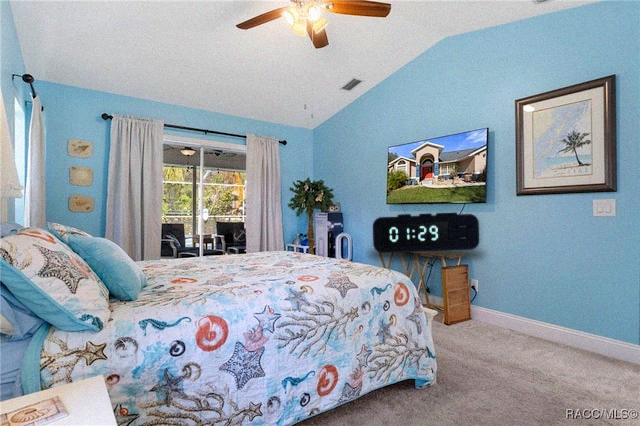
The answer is 1:29
